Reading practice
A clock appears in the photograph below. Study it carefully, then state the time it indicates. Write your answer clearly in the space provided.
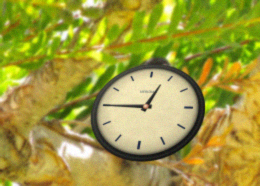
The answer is 12:45
